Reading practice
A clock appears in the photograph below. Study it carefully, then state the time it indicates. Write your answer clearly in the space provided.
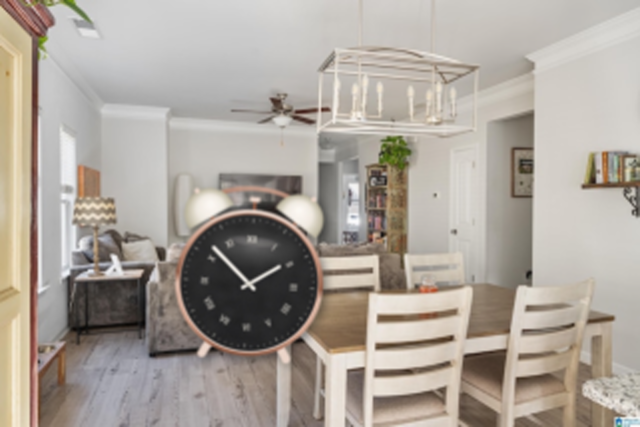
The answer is 1:52
